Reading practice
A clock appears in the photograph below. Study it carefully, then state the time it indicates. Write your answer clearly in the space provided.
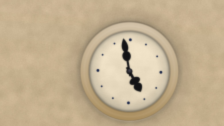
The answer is 4:58
